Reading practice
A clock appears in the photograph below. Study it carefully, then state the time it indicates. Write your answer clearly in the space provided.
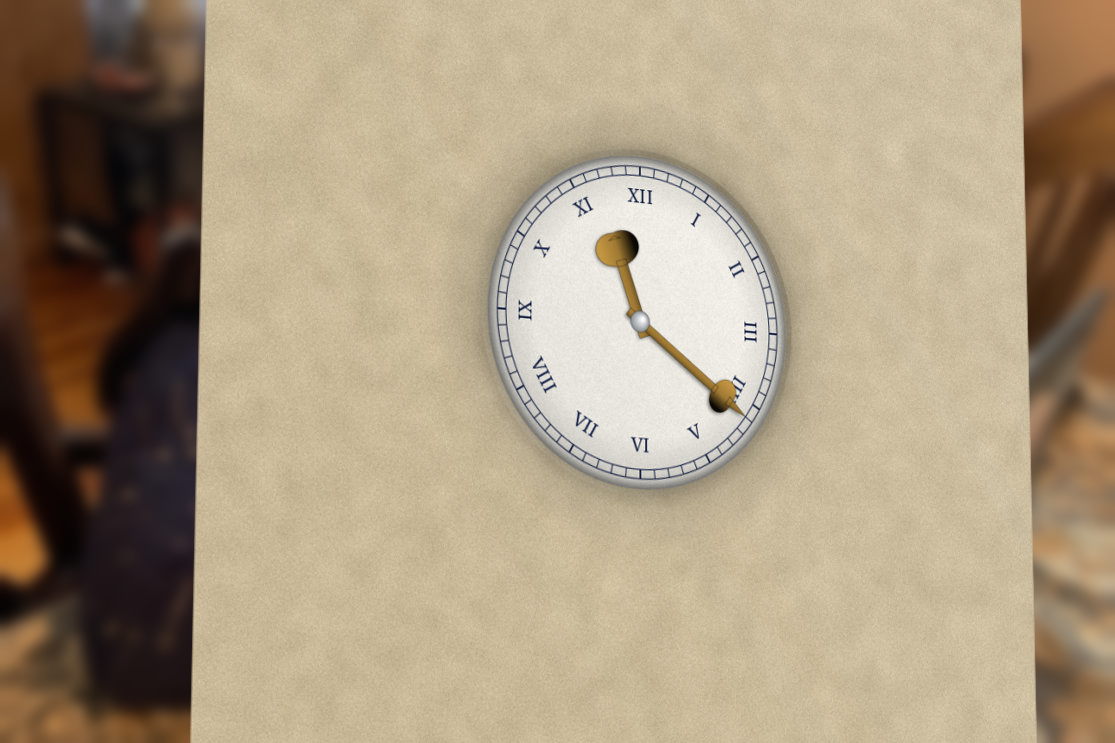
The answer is 11:21
